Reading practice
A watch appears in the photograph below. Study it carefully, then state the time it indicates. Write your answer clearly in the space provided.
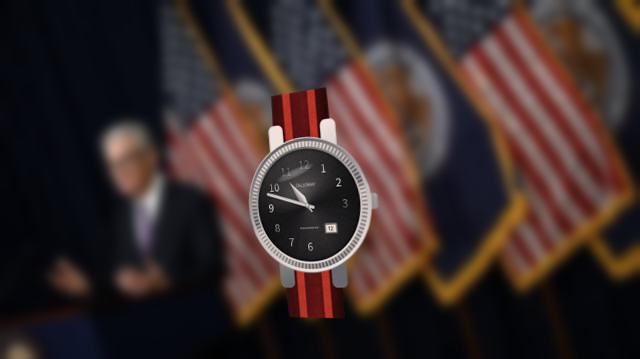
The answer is 10:48
